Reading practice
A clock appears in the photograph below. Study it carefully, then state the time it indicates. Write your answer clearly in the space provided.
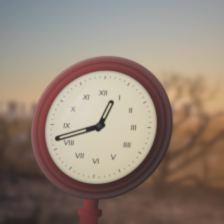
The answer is 12:42
